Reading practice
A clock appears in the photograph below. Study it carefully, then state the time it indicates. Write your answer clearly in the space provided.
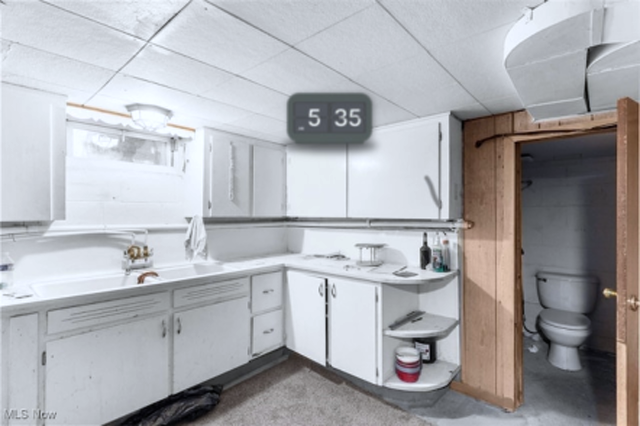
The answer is 5:35
